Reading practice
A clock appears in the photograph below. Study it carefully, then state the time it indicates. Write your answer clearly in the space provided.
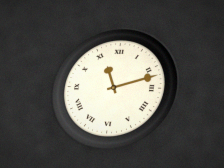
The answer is 11:12
